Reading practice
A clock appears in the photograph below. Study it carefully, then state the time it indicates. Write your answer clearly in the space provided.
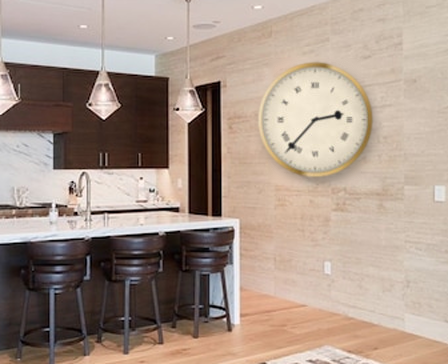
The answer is 2:37
